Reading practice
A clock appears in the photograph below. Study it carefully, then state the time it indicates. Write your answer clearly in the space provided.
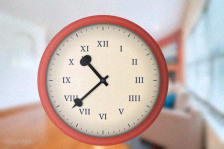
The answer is 10:38
